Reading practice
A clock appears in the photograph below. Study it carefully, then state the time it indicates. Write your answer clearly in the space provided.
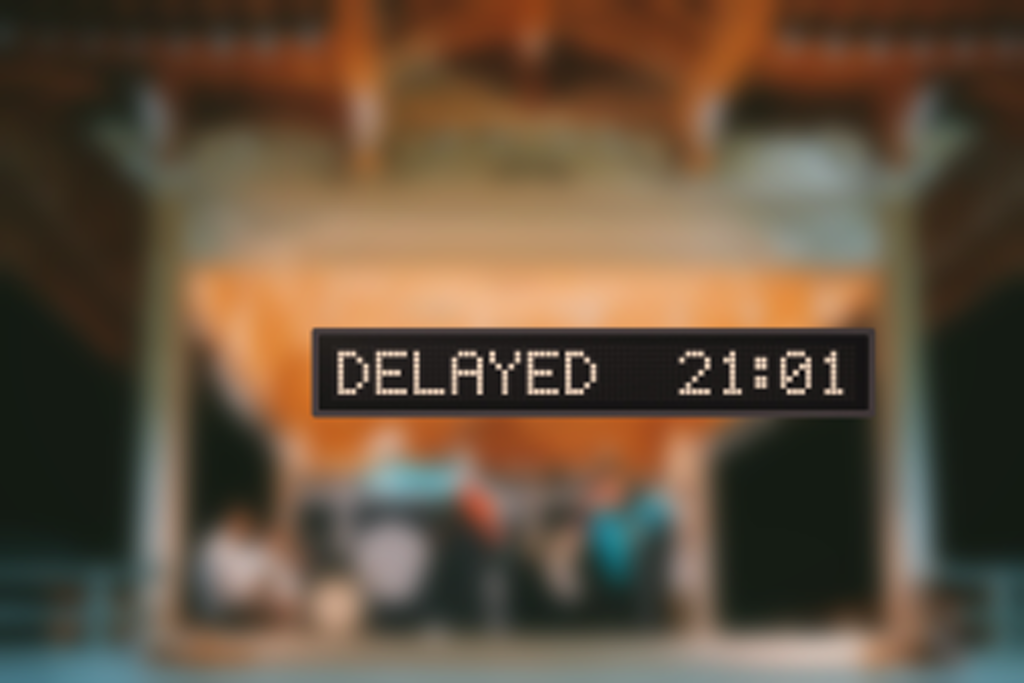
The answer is 21:01
